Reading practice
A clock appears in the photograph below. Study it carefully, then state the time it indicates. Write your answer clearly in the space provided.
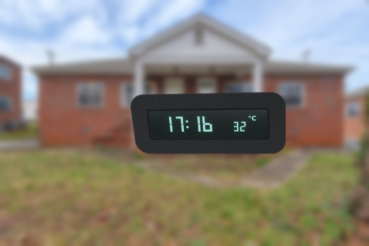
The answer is 17:16
